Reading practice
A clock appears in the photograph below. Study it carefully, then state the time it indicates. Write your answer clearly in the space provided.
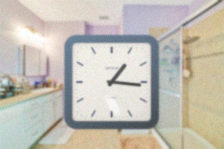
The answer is 1:16
